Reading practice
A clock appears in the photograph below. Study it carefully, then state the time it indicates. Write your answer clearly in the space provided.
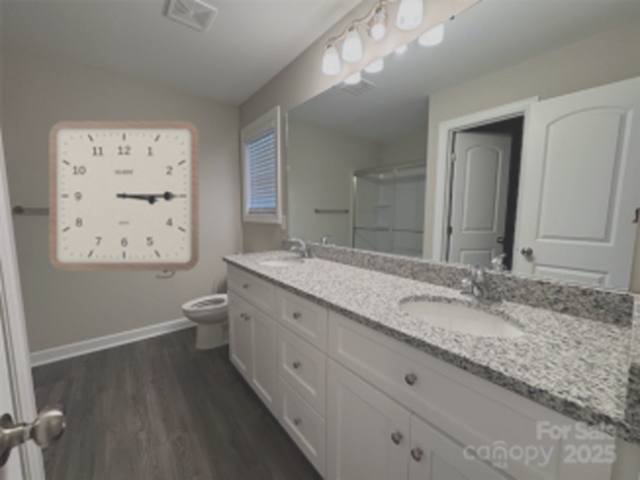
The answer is 3:15
